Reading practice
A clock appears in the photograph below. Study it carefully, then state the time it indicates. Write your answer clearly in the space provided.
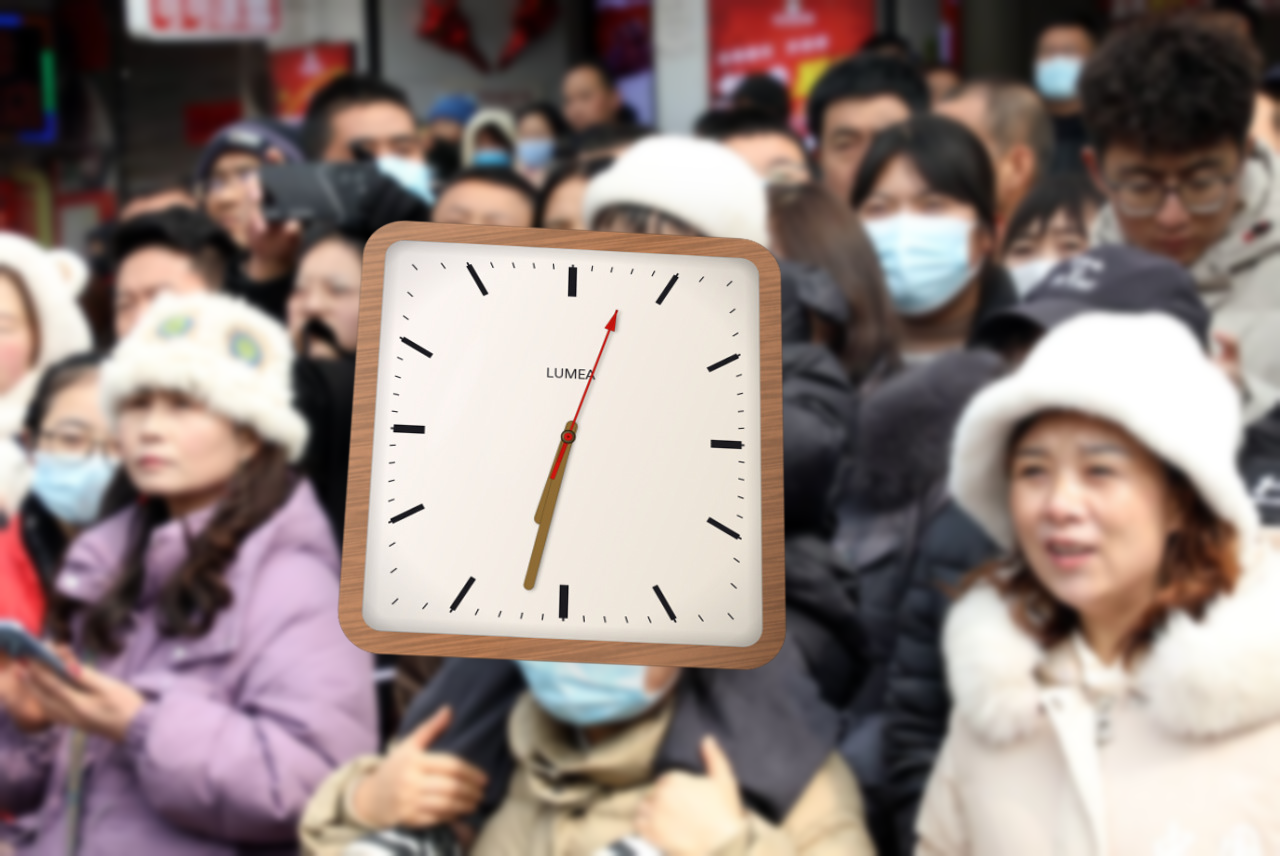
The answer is 6:32:03
